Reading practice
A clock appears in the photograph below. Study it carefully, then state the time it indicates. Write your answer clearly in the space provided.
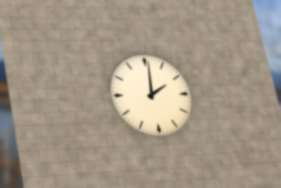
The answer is 2:01
